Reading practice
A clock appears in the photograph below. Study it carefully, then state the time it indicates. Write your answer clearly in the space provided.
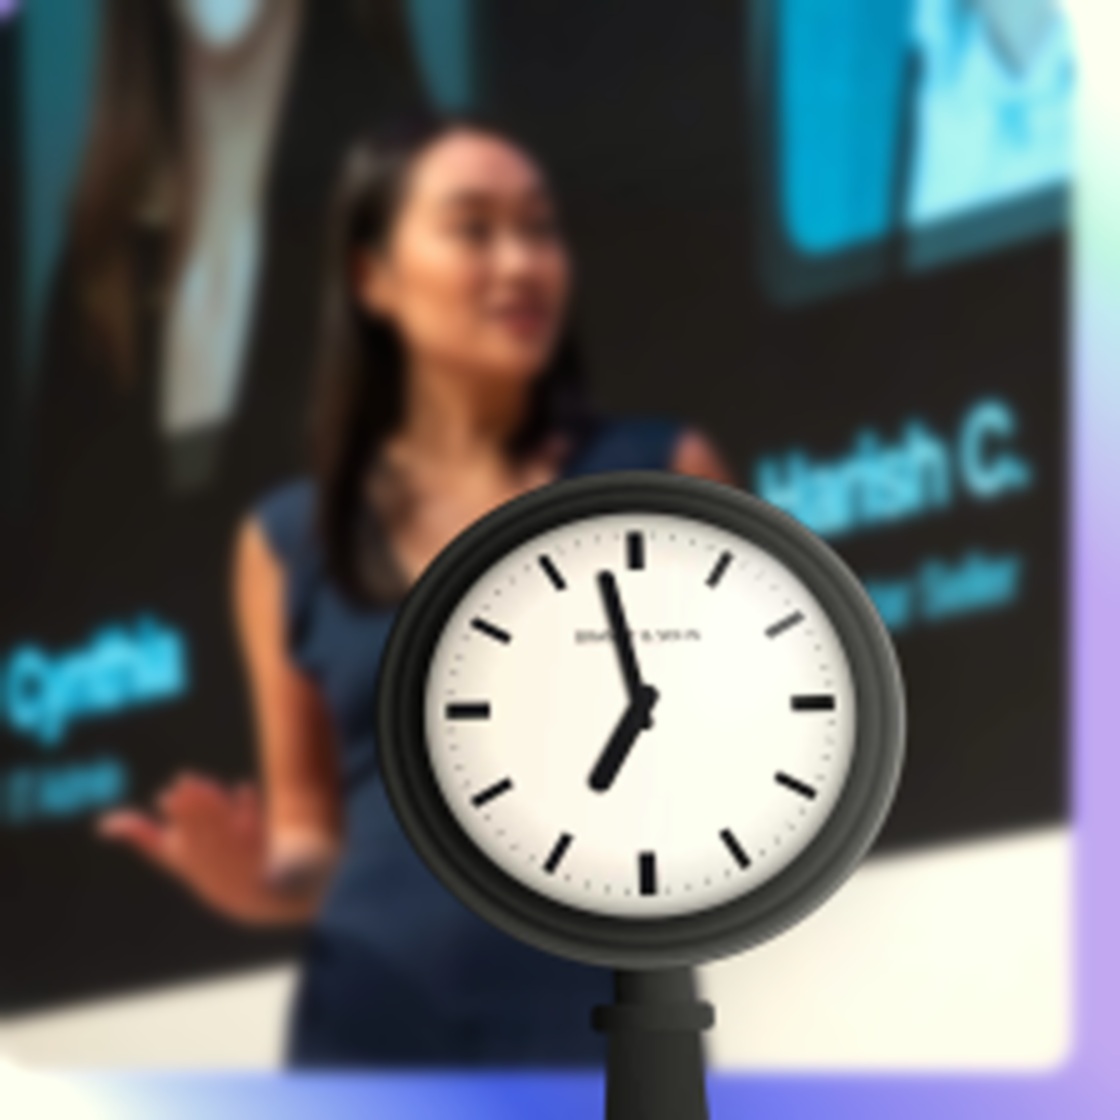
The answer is 6:58
